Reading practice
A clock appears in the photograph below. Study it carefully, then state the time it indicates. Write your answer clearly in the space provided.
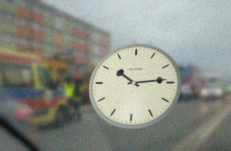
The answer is 10:14
